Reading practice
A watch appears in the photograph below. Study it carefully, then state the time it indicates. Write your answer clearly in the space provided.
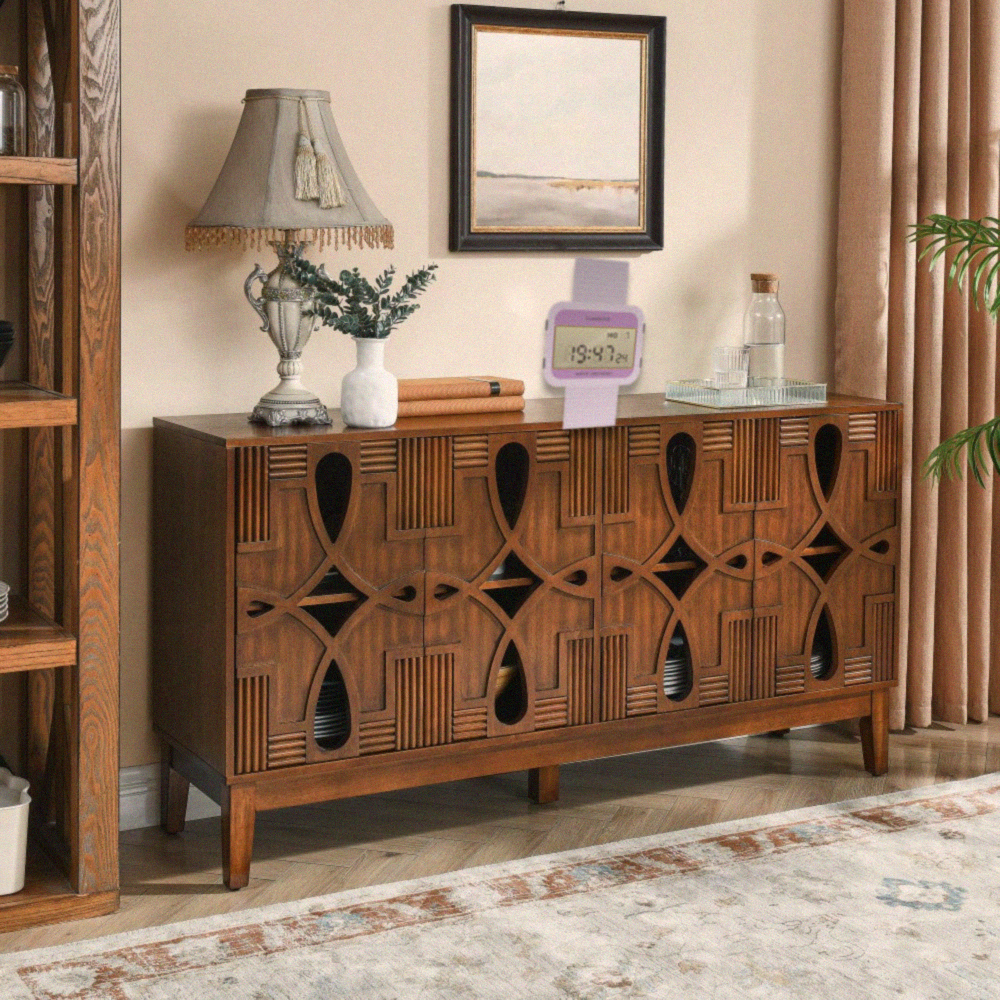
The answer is 19:47
